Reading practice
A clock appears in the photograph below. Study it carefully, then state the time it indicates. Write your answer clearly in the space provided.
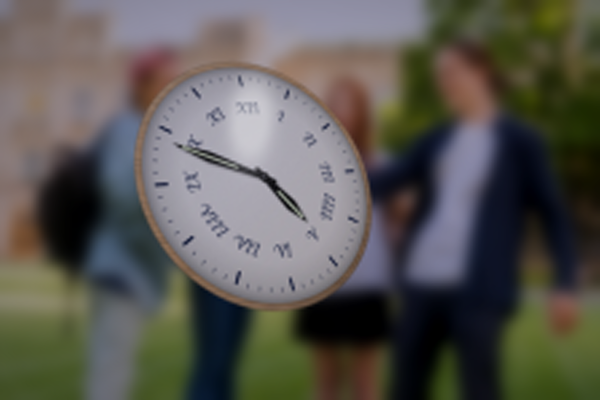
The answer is 4:49
